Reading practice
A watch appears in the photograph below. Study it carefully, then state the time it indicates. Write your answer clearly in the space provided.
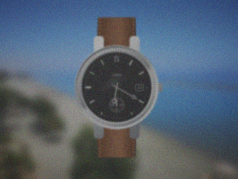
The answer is 6:20
